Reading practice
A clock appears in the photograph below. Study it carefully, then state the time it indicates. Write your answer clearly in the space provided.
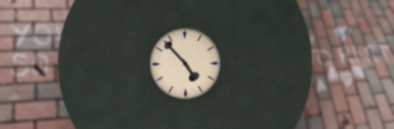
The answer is 4:53
